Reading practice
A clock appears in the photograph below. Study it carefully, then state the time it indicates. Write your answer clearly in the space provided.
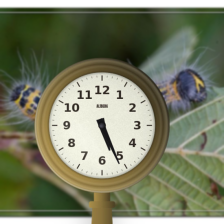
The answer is 5:26
